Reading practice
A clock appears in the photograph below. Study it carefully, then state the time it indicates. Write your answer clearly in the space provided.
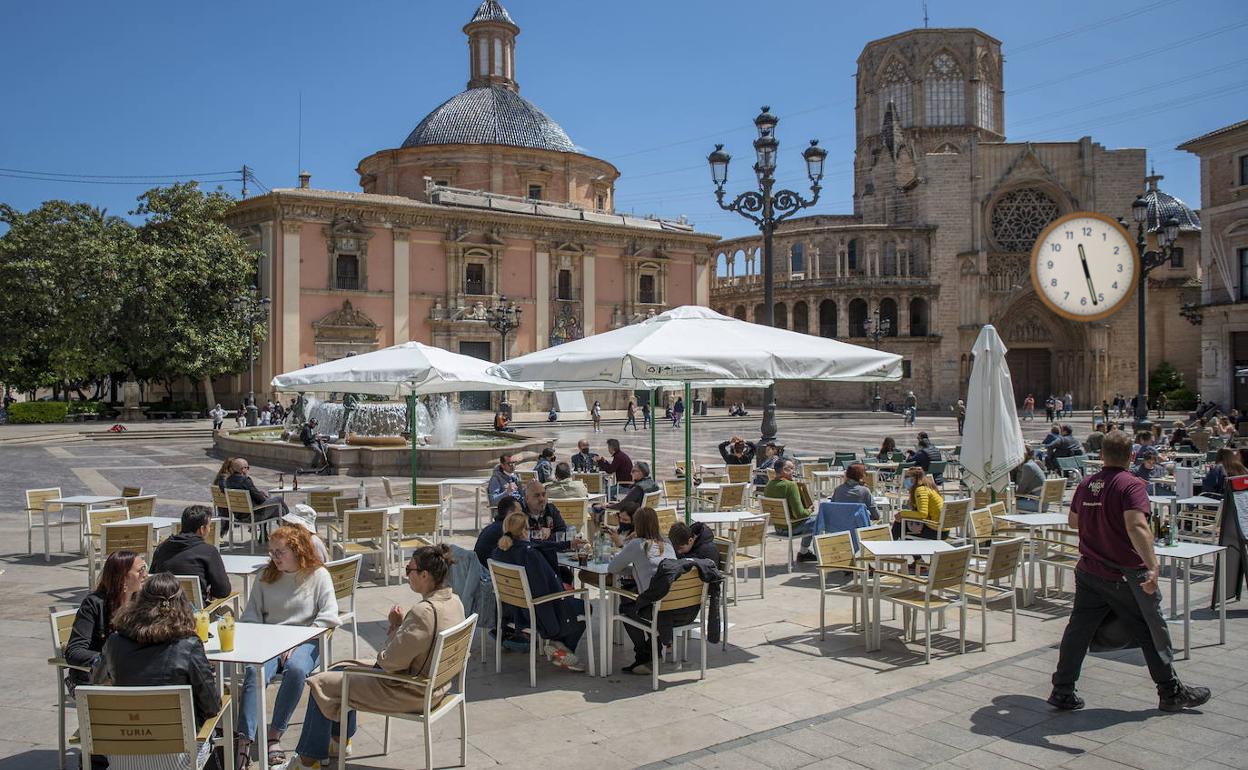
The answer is 11:27
